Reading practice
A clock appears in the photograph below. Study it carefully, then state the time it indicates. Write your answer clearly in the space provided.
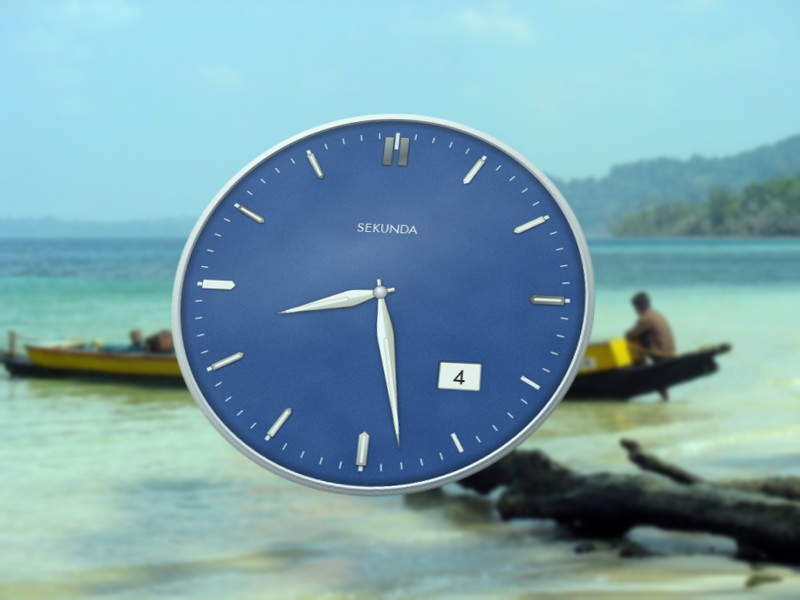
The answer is 8:28
